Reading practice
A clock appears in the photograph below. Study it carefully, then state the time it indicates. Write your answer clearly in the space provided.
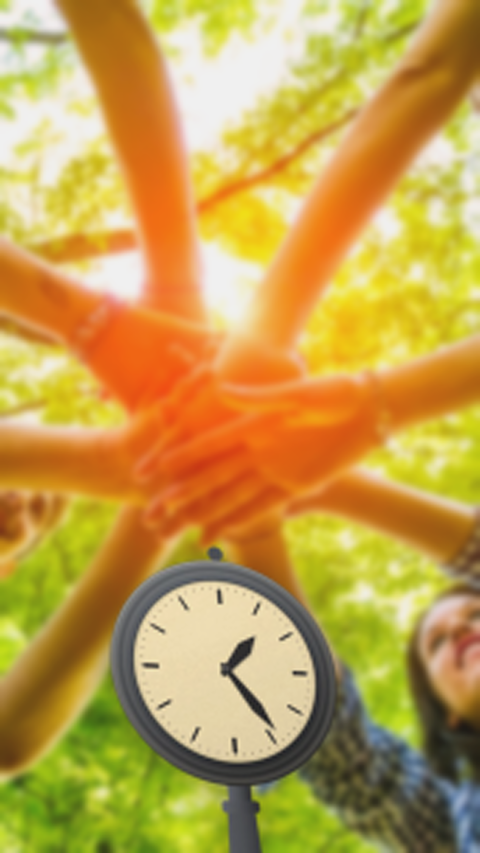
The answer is 1:24
